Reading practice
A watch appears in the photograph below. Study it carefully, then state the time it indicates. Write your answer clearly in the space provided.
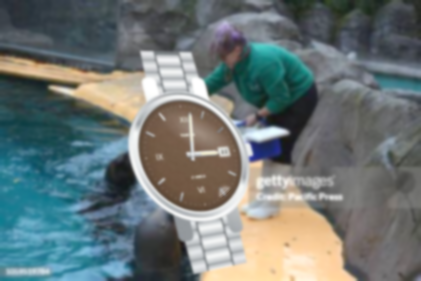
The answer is 3:02
